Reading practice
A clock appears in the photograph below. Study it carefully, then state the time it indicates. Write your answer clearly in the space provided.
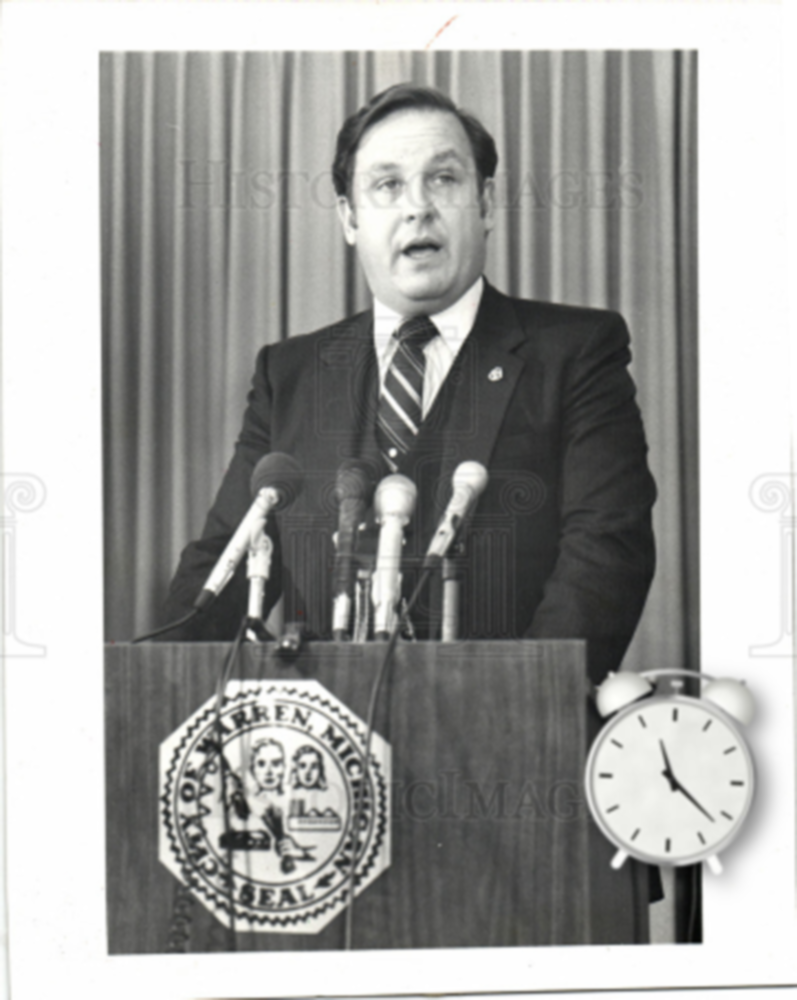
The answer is 11:22
